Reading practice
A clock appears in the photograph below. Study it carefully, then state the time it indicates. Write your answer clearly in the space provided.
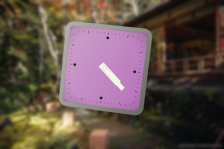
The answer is 4:22
